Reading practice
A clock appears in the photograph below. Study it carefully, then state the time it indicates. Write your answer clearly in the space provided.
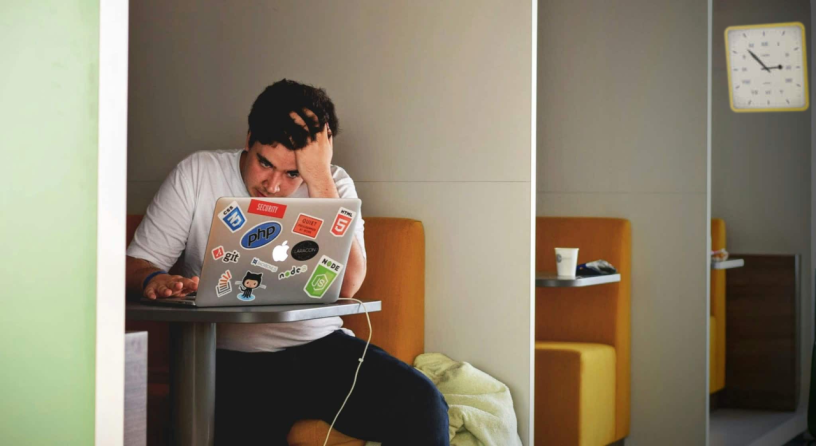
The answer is 2:53
